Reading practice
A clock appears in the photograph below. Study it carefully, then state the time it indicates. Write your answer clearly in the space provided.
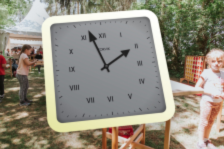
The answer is 1:57
